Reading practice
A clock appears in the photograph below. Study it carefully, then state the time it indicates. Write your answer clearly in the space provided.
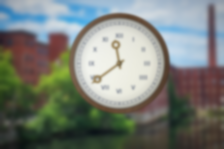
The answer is 11:39
